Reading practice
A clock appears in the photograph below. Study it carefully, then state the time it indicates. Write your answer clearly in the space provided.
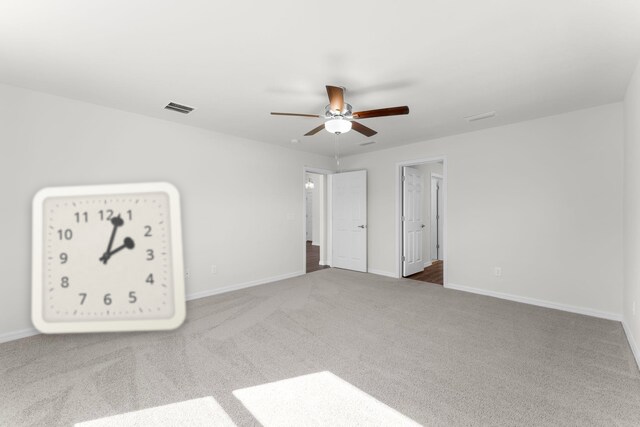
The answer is 2:03
